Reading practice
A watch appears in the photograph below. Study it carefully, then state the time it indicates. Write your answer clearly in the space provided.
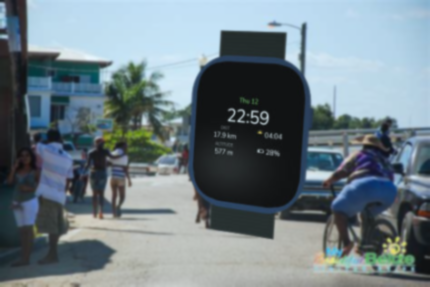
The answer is 22:59
